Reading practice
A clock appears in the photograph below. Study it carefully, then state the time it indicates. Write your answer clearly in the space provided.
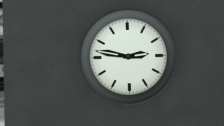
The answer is 2:47
